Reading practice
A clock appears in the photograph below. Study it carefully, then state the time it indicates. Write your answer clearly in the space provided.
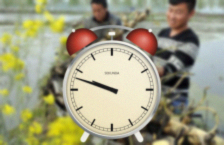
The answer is 9:48
